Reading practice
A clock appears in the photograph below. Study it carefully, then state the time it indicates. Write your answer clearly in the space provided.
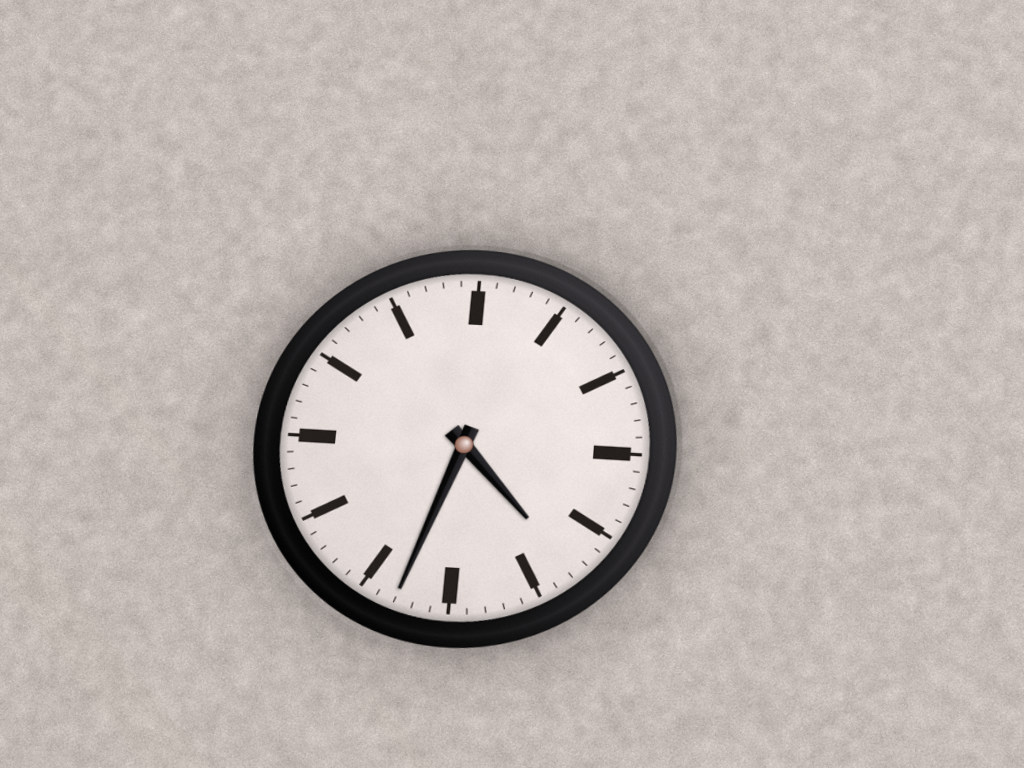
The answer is 4:33
